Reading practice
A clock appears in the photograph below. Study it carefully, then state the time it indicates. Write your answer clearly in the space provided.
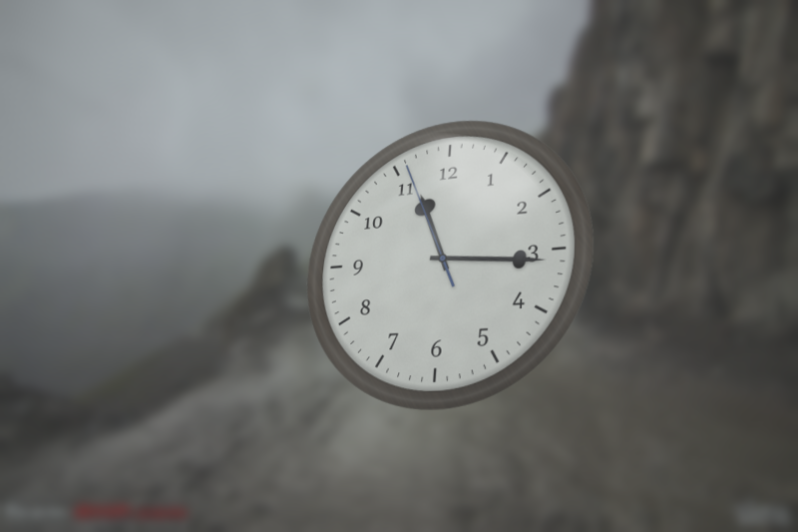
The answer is 11:15:56
